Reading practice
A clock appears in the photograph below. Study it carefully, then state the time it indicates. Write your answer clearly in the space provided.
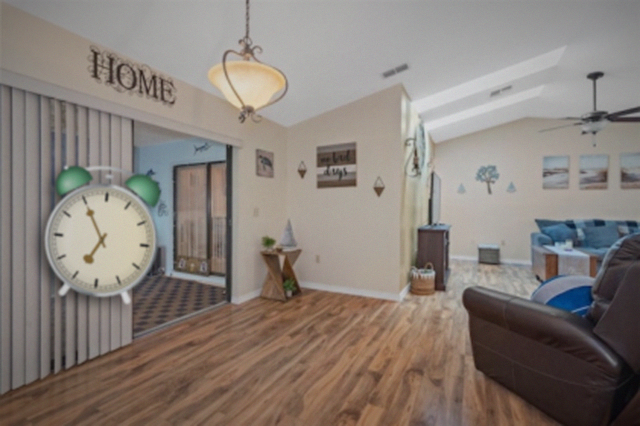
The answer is 6:55
